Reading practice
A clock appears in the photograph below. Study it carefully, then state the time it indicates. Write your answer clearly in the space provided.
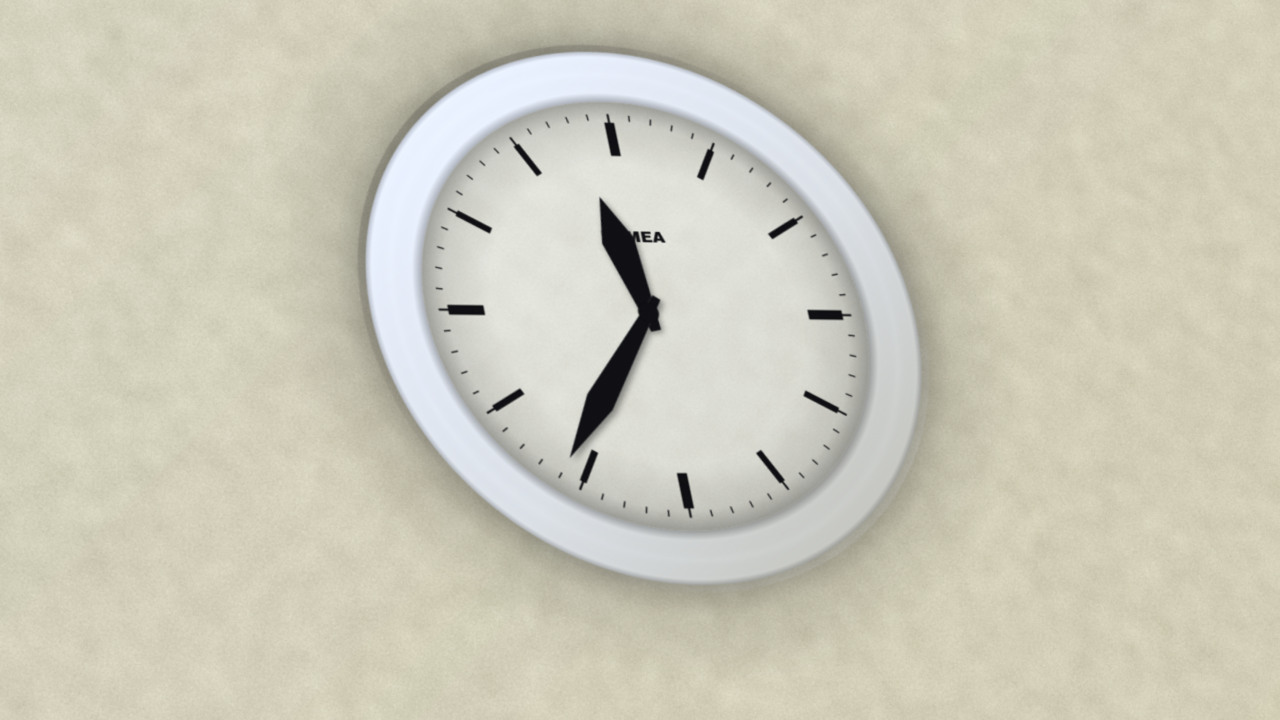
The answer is 11:36
